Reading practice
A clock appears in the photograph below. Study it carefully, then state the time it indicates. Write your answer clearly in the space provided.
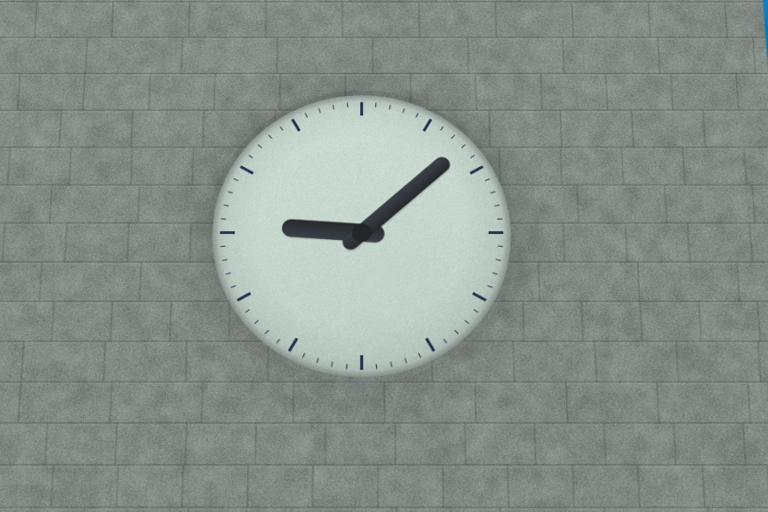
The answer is 9:08
